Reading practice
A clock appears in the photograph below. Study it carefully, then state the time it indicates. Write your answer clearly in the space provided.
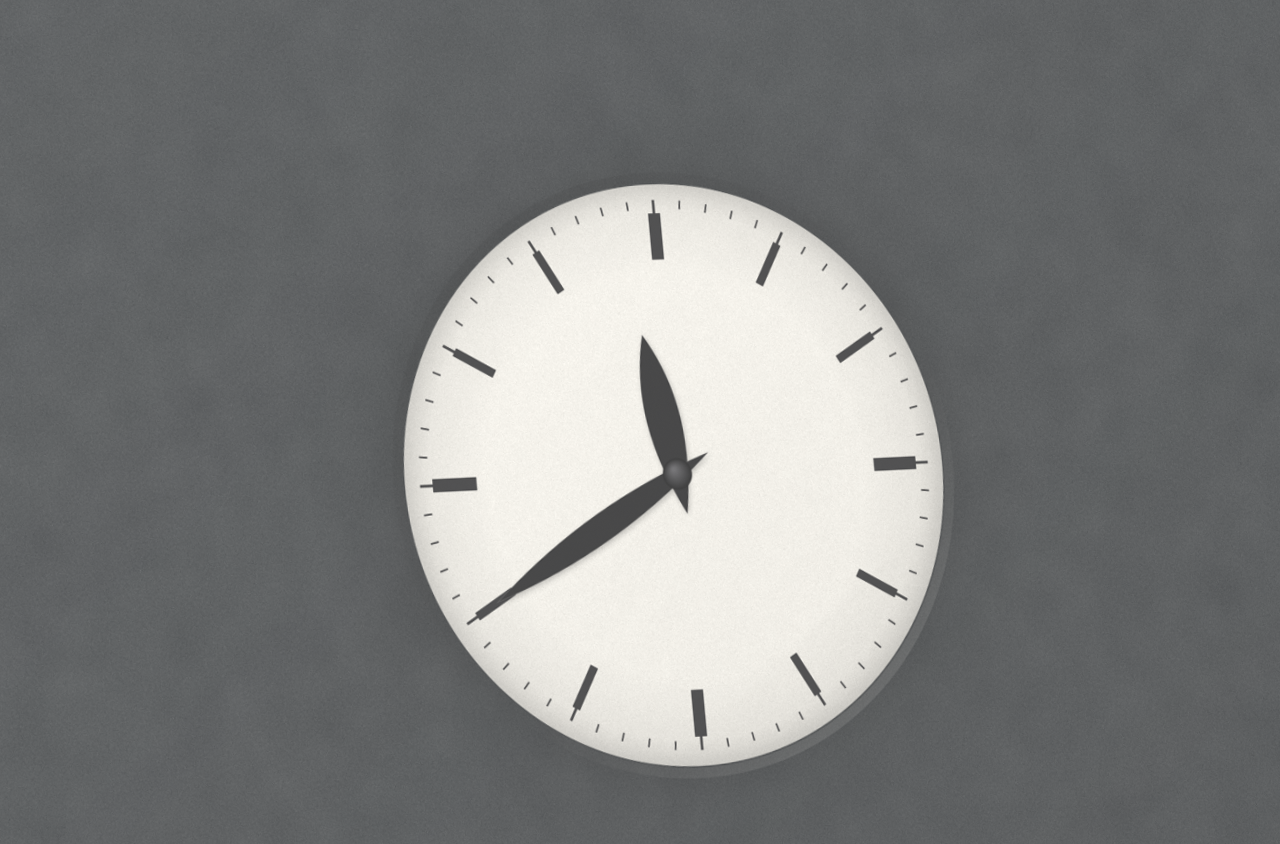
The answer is 11:40
